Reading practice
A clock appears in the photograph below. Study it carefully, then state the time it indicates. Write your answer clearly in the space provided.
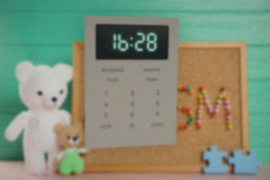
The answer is 16:28
